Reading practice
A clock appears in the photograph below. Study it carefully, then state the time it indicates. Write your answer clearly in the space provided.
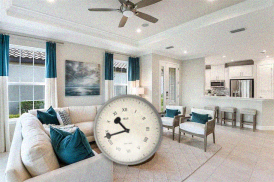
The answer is 10:43
